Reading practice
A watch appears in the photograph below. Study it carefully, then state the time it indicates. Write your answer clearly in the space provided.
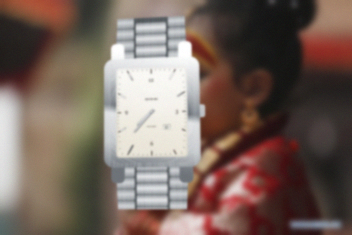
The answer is 7:37
